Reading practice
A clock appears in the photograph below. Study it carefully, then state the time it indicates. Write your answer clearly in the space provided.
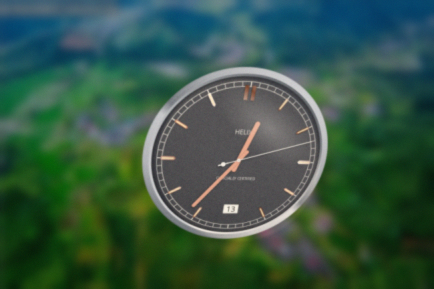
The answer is 12:36:12
